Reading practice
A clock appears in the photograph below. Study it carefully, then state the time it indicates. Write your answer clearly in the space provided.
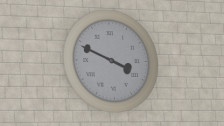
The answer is 3:49
